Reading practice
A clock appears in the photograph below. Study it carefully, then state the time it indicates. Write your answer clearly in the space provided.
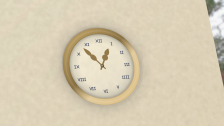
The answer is 12:53
